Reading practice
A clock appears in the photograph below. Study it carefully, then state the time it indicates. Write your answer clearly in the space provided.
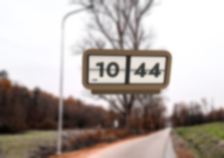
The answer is 10:44
